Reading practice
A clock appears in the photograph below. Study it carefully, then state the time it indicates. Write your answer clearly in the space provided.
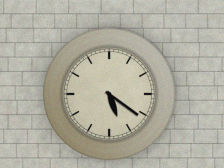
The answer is 5:21
